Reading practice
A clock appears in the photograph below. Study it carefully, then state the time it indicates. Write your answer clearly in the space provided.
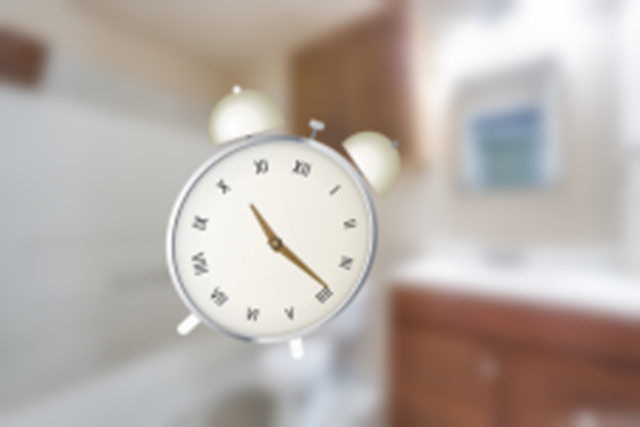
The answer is 10:19
